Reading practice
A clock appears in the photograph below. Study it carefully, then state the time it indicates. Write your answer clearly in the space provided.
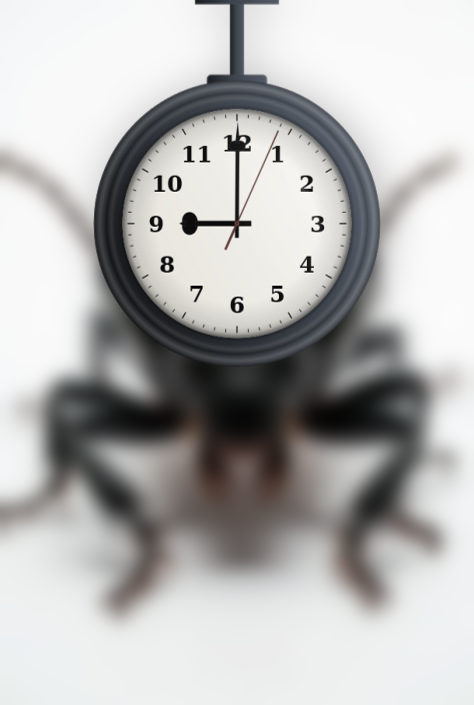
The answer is 9:00:04
